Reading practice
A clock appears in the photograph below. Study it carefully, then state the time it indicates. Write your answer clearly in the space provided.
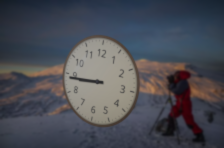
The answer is 8:44
